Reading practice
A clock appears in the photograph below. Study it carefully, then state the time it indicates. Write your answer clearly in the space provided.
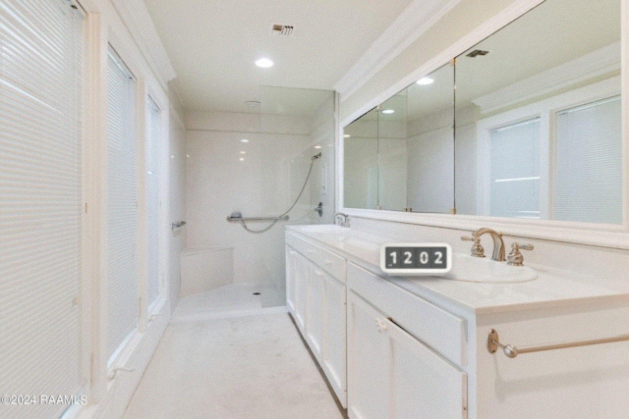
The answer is 12:02
